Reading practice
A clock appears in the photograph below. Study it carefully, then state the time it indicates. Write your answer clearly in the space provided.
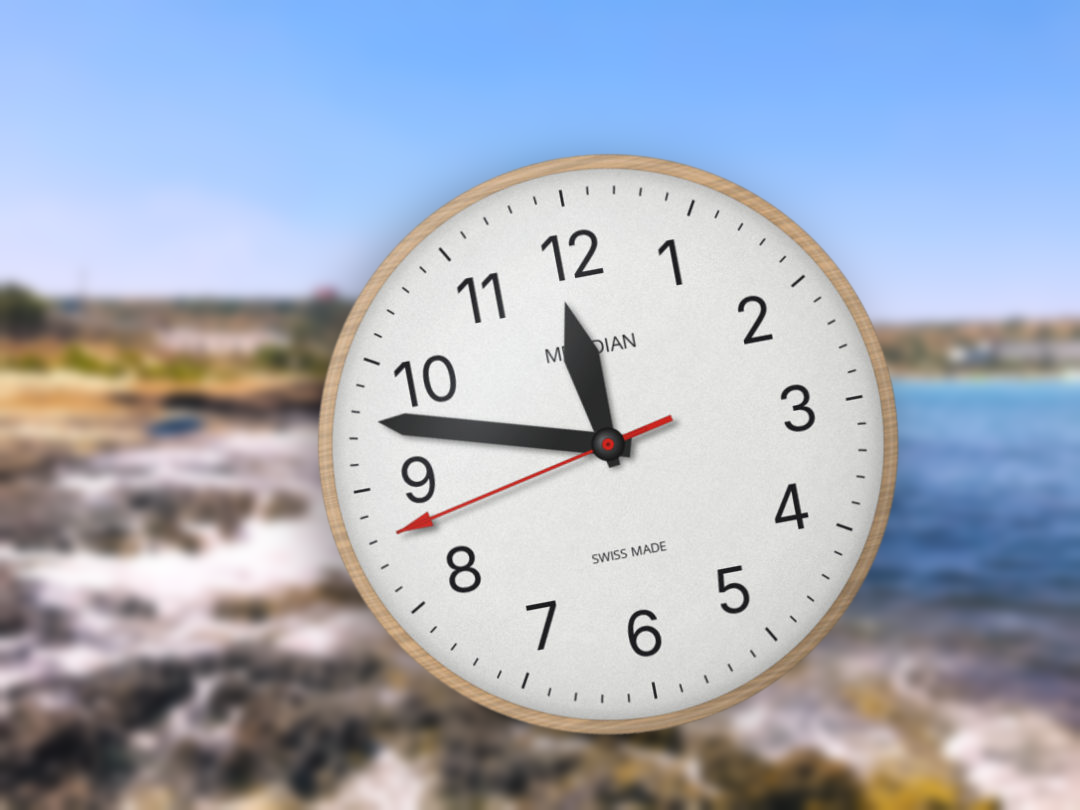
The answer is 11:47:43
